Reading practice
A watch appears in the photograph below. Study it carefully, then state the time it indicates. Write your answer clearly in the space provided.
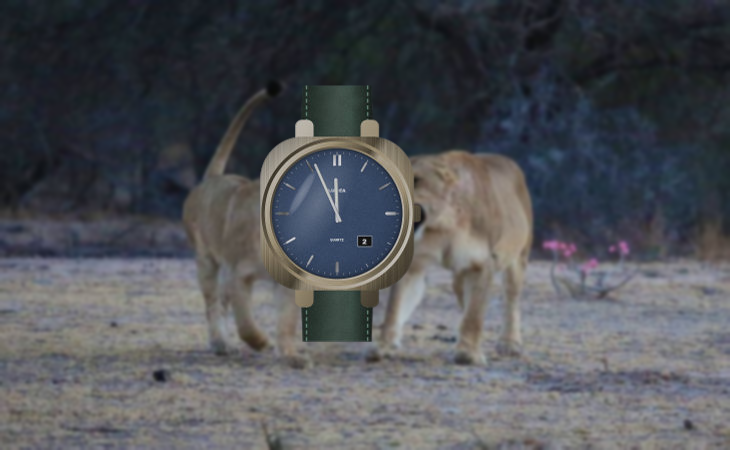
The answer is 11:56
